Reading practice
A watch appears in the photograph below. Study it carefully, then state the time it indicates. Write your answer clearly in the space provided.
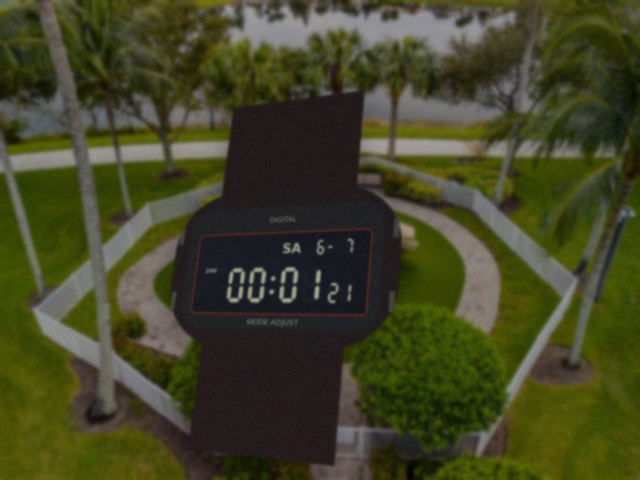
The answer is 0:01:21
